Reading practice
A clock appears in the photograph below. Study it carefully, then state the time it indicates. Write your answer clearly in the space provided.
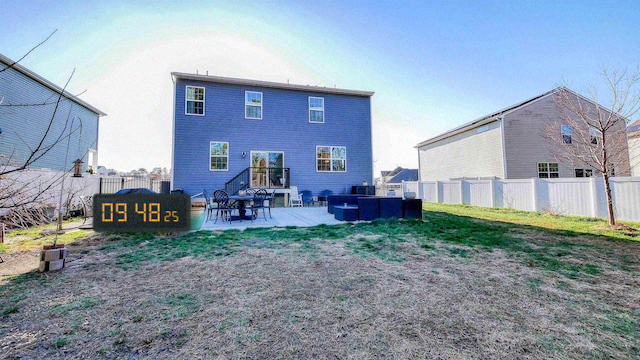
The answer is 9:48:25
